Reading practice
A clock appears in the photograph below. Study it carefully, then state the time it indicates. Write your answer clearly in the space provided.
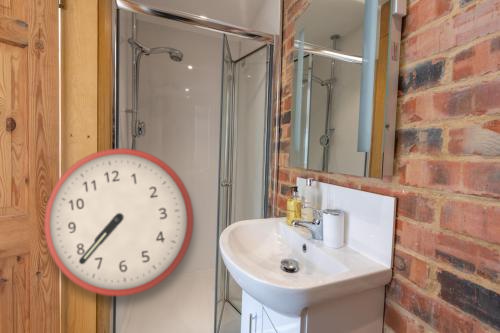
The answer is 7:38
